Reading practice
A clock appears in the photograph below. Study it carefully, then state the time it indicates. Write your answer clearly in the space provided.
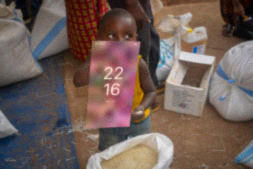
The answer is 22:16
